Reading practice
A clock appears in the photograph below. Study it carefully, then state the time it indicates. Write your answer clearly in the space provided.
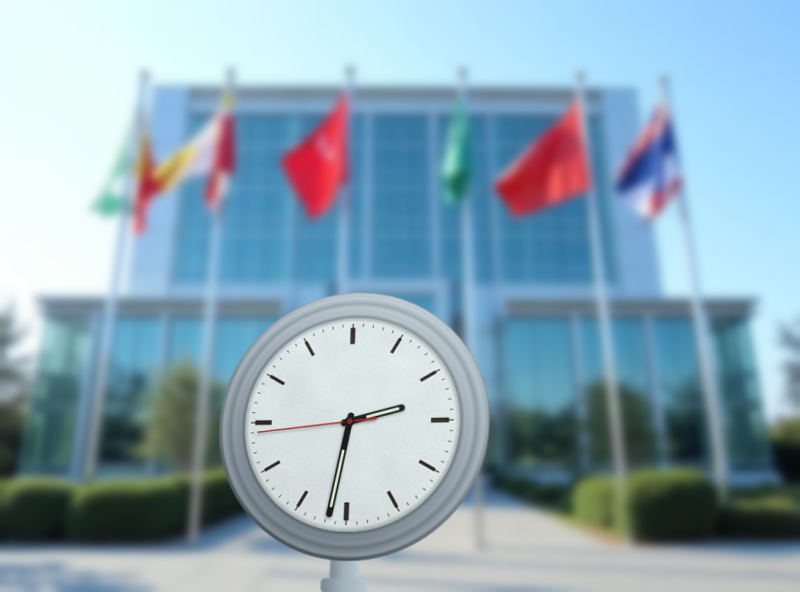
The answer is 2:31:44
